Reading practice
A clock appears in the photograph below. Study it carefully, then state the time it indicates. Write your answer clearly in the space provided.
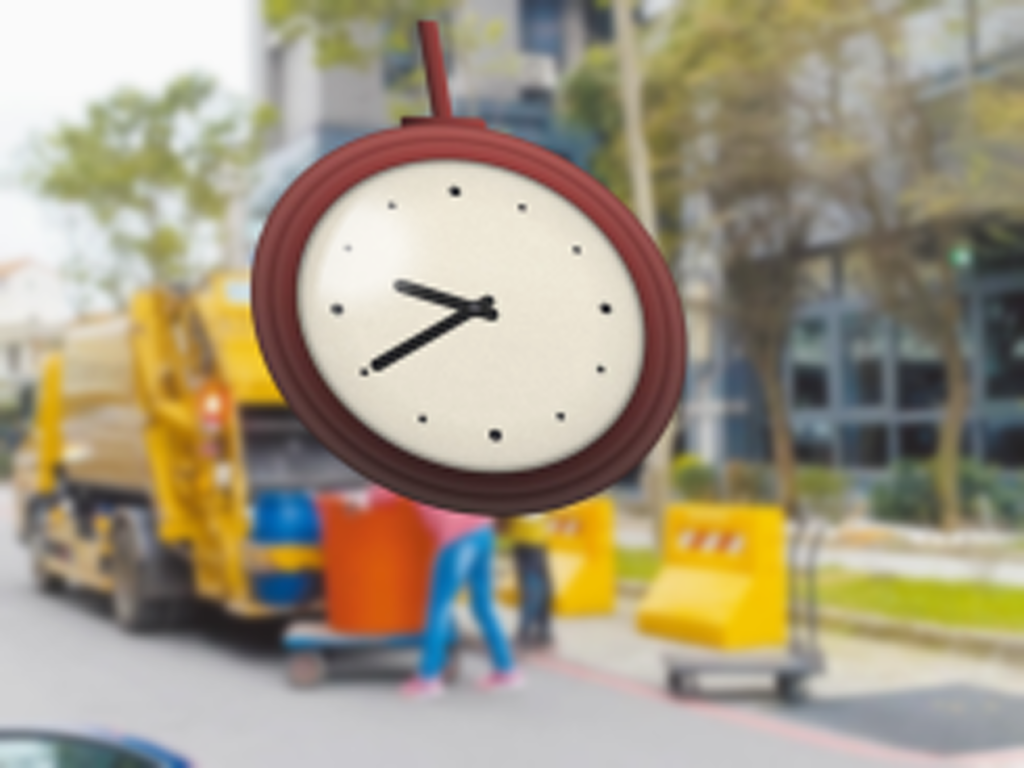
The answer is 9:40
